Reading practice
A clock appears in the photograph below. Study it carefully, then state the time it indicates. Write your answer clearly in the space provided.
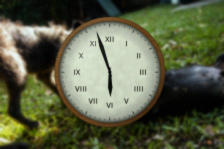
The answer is 5:57
